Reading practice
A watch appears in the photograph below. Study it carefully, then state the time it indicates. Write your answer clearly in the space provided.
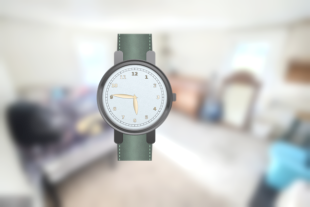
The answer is 5:46
